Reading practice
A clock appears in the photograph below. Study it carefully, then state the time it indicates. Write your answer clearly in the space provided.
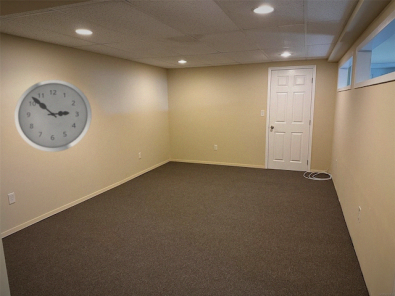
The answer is 2:52
